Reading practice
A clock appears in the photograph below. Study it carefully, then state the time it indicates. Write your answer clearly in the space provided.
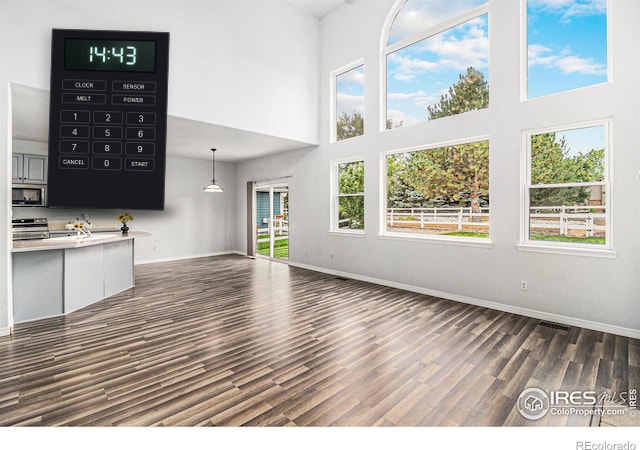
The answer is 14:43
